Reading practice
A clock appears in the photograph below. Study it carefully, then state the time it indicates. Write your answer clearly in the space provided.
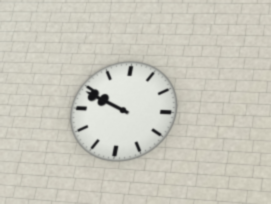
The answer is 9:49
